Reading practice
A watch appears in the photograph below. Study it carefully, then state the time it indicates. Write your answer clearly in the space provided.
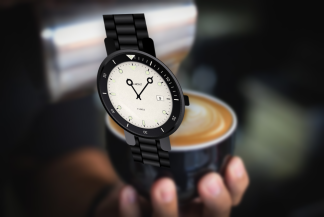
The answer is 11:07
